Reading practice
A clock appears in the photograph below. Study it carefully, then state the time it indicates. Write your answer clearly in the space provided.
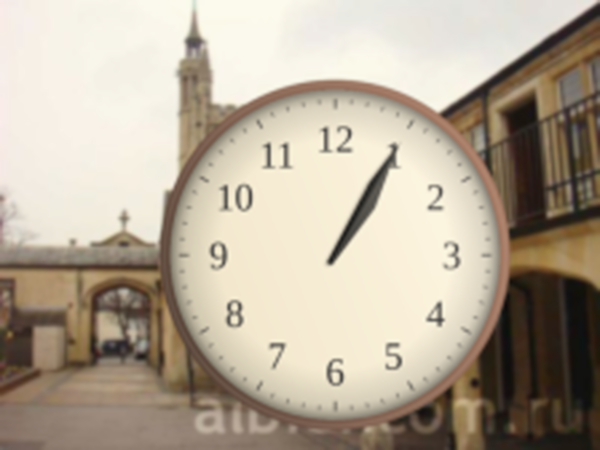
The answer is 1:05
